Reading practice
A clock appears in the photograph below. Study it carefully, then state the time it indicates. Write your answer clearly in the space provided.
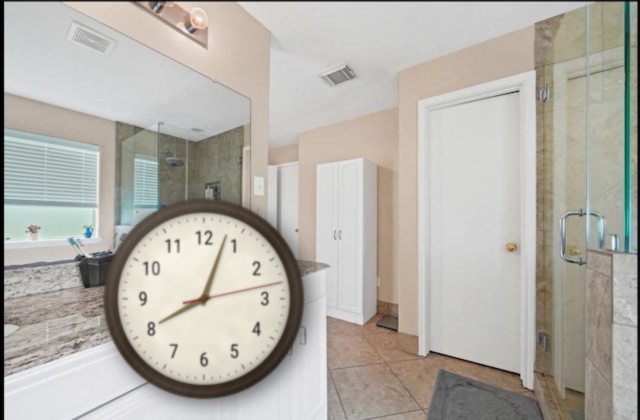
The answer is 8:03:13
